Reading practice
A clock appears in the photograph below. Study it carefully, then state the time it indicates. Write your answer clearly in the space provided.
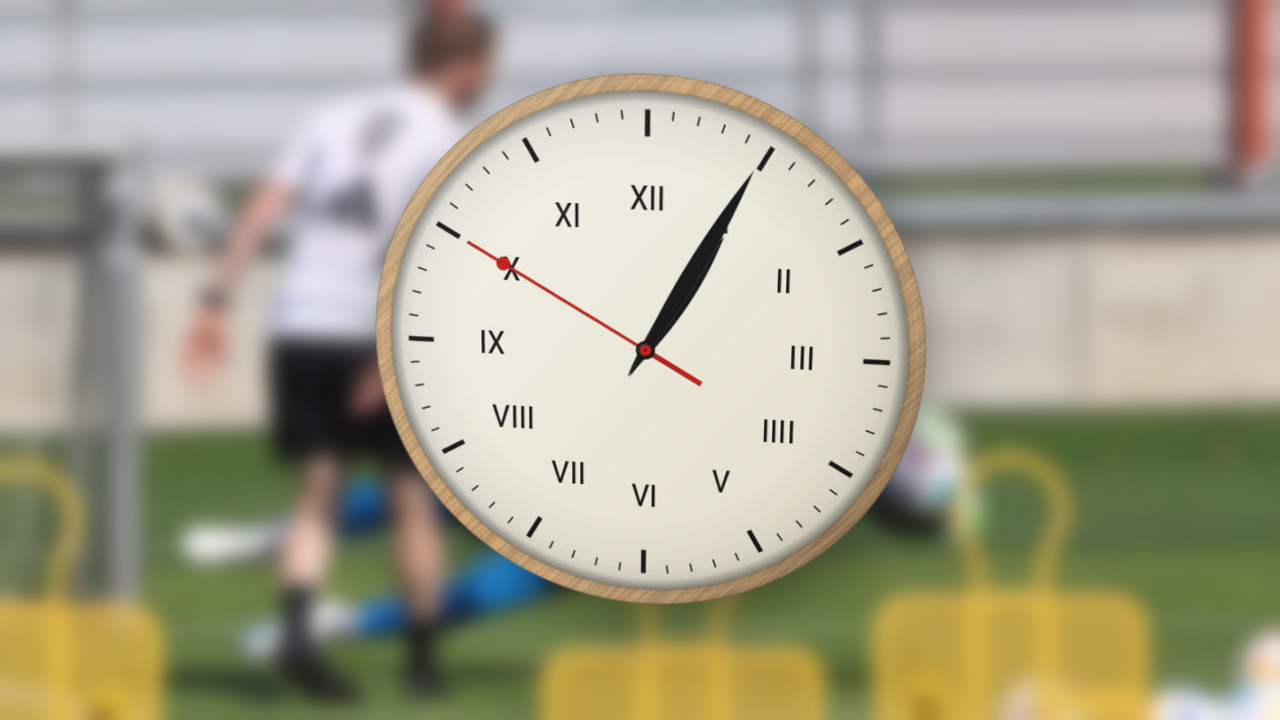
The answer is 1:04:50
